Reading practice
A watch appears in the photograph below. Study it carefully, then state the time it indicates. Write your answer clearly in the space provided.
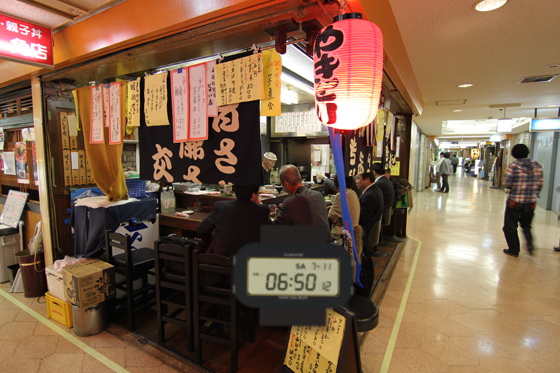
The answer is 6:50
